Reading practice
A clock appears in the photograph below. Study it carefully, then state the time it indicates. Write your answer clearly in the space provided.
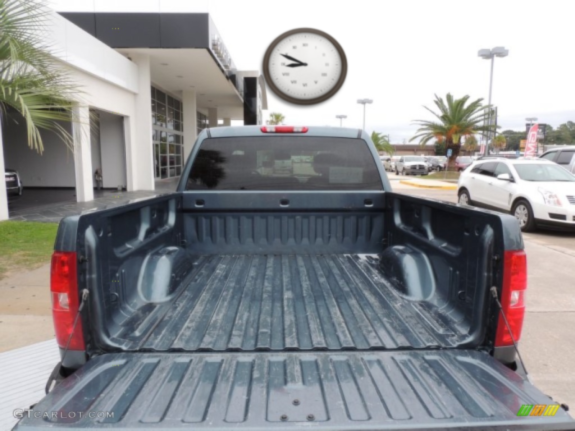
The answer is 8:49
